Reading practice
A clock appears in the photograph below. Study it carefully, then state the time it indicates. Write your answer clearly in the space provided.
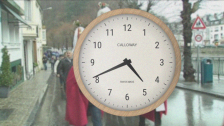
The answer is 4:41
